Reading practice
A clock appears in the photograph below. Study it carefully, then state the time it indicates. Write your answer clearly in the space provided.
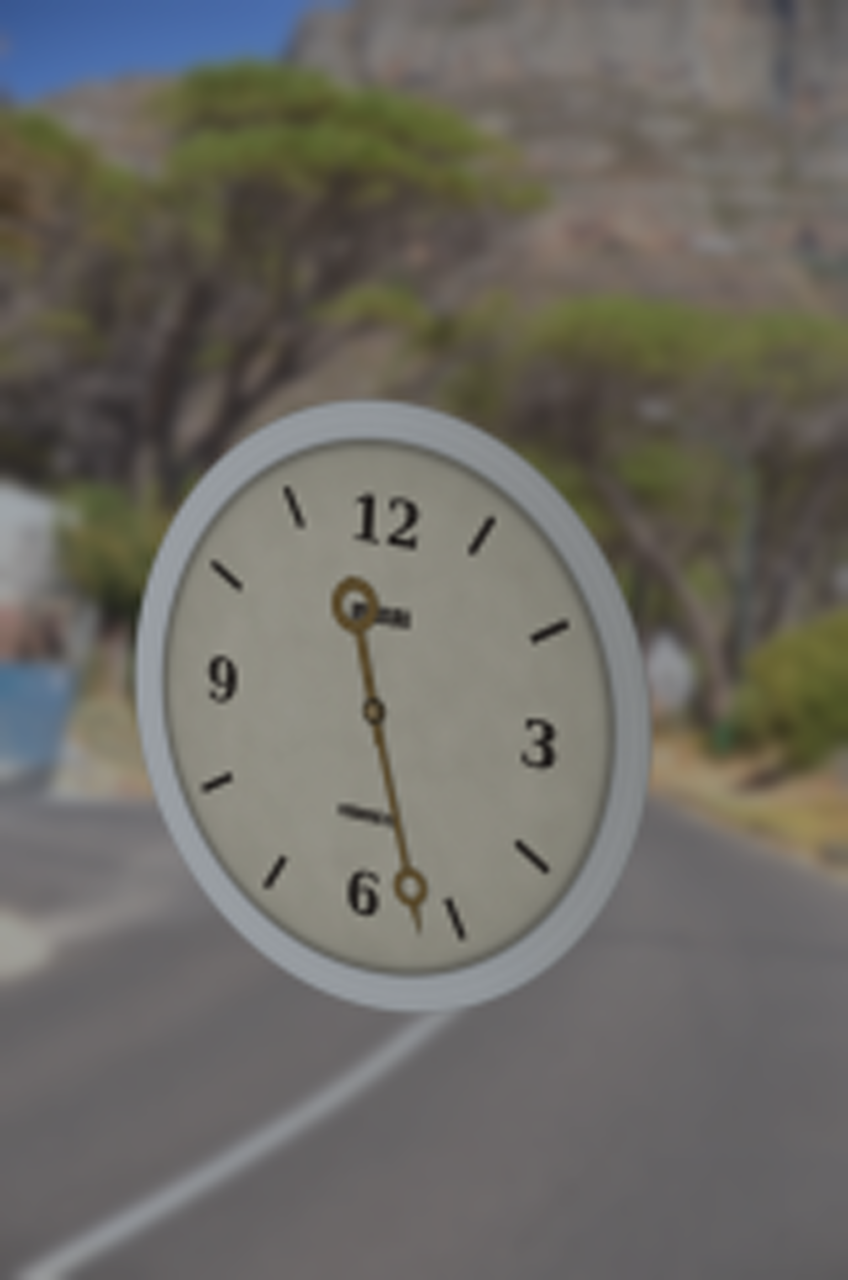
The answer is 11:27
